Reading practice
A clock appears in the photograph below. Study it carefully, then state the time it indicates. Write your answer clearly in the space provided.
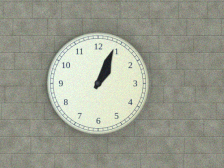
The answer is 1:04
